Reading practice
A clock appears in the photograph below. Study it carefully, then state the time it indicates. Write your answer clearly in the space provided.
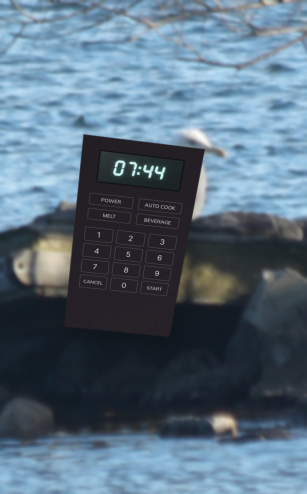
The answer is 7:44
